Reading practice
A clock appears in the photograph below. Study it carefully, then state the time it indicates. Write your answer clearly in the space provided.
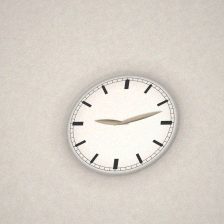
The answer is 9:12
